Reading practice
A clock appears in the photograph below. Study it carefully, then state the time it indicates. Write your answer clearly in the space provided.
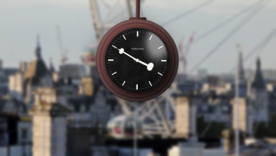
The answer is 3:50
